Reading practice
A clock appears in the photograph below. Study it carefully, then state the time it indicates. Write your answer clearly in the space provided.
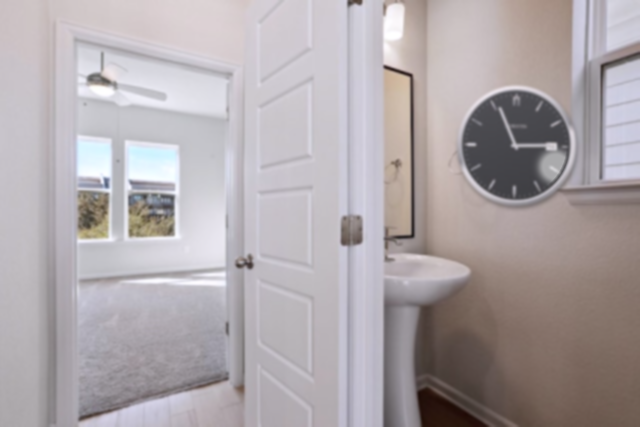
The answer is 2:56
